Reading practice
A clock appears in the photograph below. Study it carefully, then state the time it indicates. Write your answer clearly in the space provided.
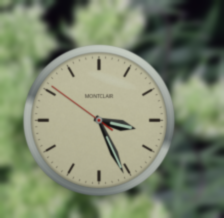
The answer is 3:25:51
